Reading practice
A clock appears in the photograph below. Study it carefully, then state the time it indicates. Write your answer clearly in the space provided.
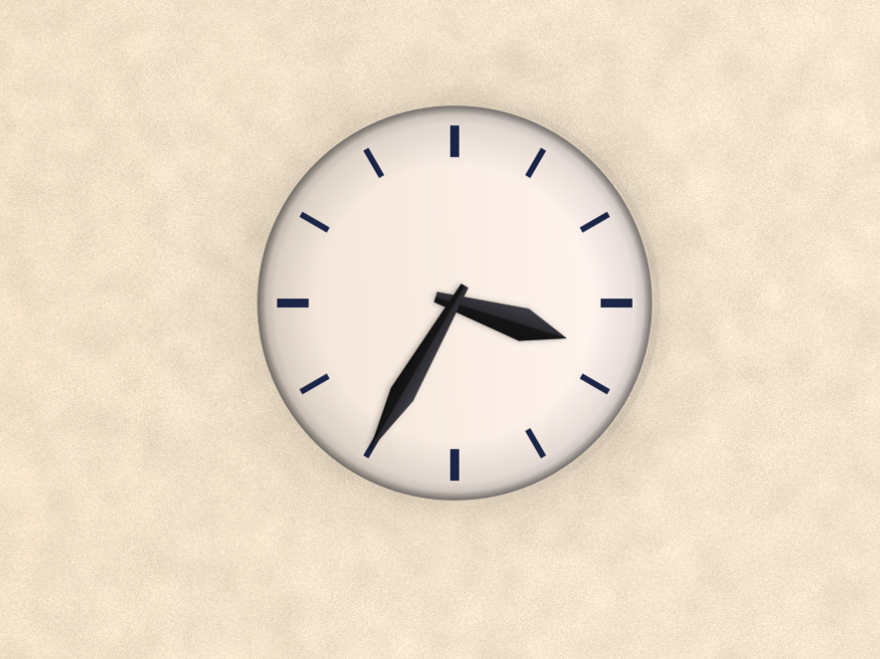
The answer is 3:35
